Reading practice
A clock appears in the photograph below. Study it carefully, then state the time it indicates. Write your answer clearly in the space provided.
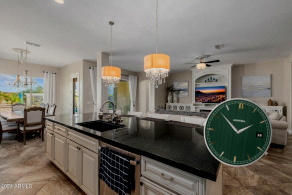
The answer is 1:52
